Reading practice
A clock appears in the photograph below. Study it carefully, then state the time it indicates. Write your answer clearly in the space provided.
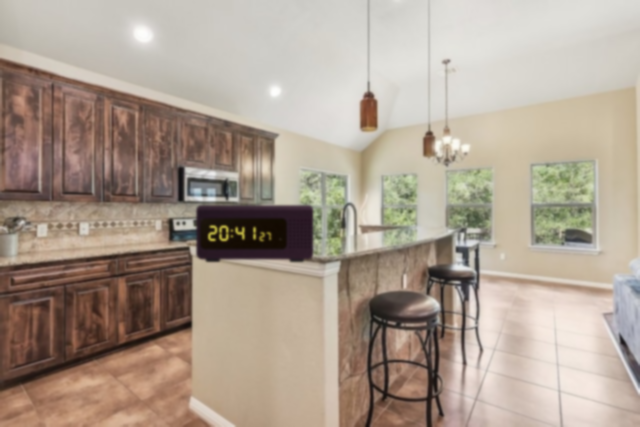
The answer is 20:41
